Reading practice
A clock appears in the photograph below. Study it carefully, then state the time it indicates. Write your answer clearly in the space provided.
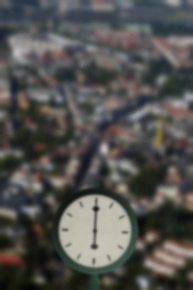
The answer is 6:00
